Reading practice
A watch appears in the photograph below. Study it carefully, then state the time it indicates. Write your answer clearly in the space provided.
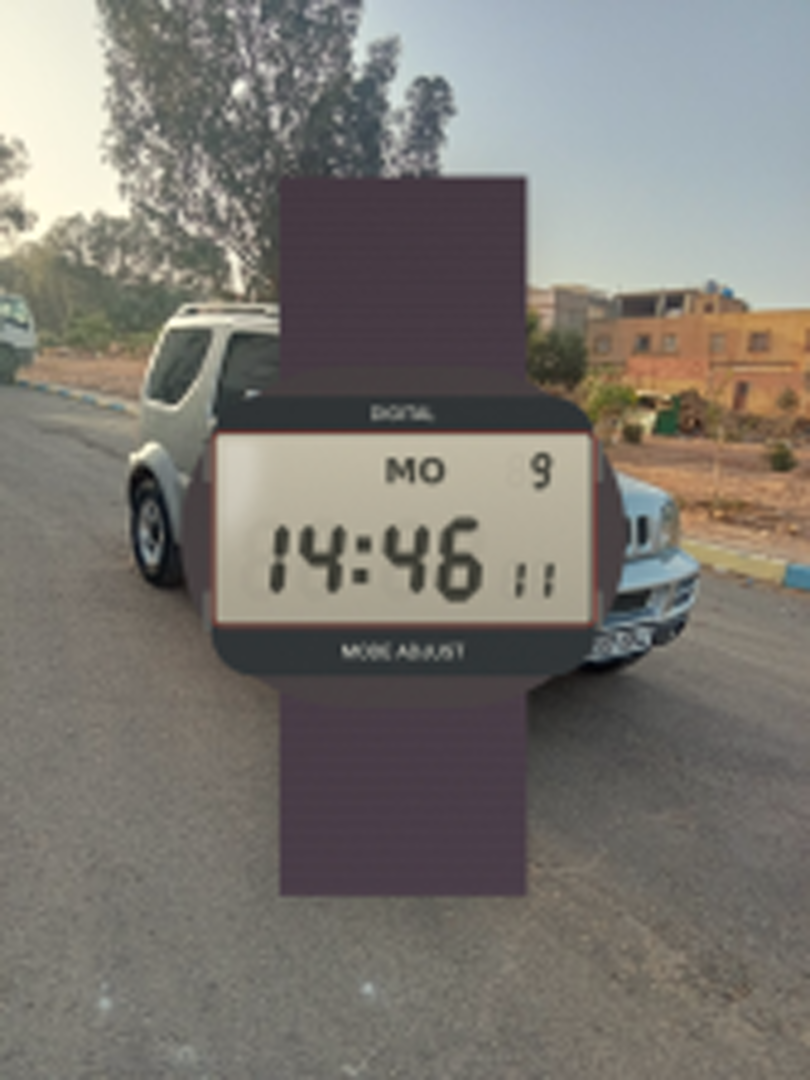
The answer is 14:46:11
